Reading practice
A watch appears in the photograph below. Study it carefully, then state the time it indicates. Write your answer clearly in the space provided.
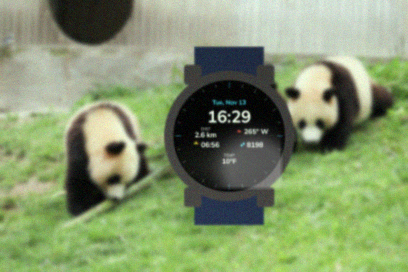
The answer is 16:29
